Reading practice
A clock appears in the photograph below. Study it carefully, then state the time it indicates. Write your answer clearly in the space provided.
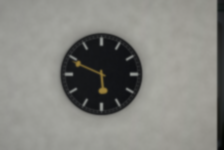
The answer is 5:49
